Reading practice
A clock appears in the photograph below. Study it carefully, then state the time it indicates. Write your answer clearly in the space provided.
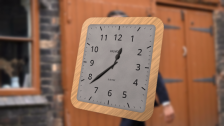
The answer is 12:38
